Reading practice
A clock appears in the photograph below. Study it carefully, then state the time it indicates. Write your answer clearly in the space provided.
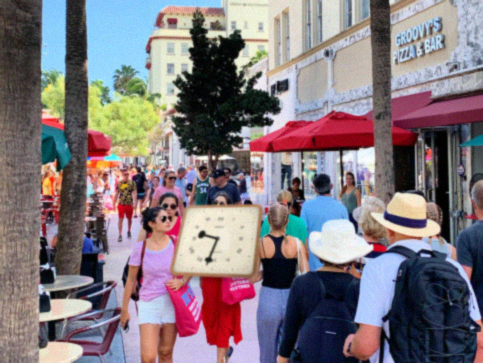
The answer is 9:32
